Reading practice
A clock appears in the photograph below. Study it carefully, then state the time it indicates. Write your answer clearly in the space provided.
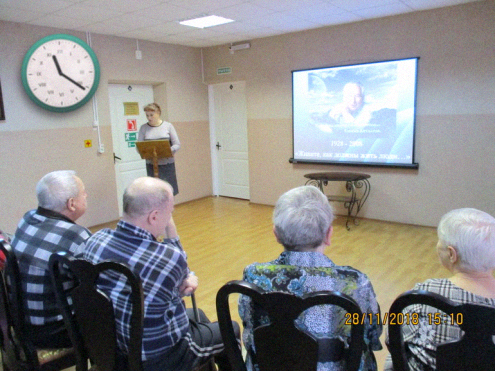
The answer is 11:21
